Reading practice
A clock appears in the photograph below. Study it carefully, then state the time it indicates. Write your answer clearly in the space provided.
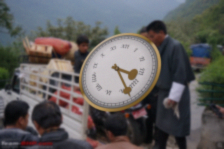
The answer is 3:23
